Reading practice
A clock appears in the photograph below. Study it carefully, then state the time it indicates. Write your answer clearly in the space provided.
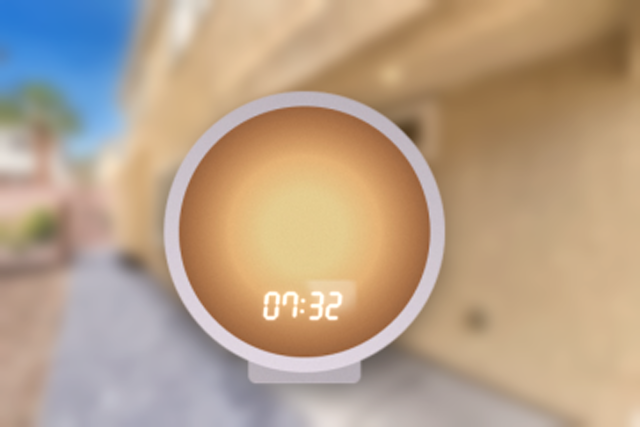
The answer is 7:32
